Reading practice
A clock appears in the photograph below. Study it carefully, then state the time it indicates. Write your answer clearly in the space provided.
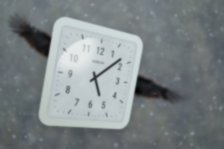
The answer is 5:08
